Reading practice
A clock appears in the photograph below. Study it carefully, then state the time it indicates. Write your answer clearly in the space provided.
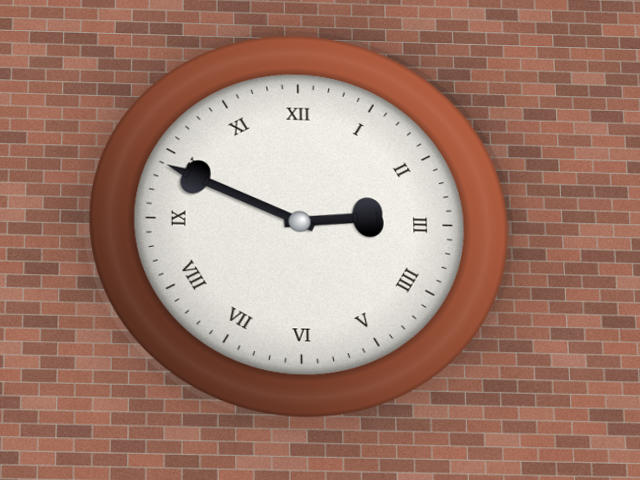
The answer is 2:49
